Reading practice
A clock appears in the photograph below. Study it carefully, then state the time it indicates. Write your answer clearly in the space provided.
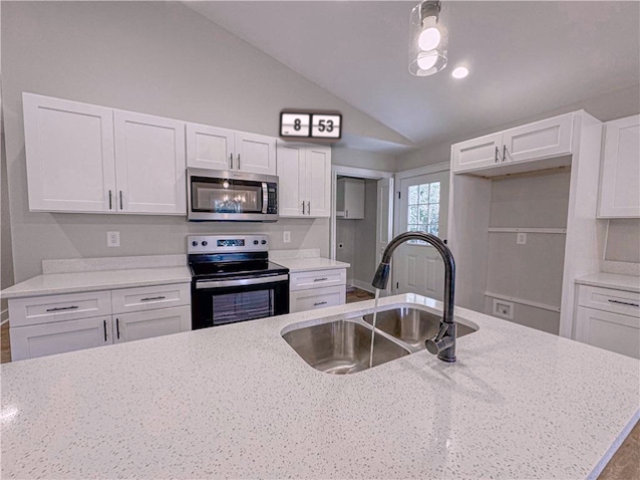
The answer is 8:53
